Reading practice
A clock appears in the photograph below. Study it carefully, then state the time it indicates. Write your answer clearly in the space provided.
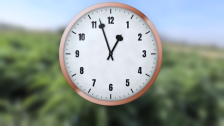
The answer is 12:57
